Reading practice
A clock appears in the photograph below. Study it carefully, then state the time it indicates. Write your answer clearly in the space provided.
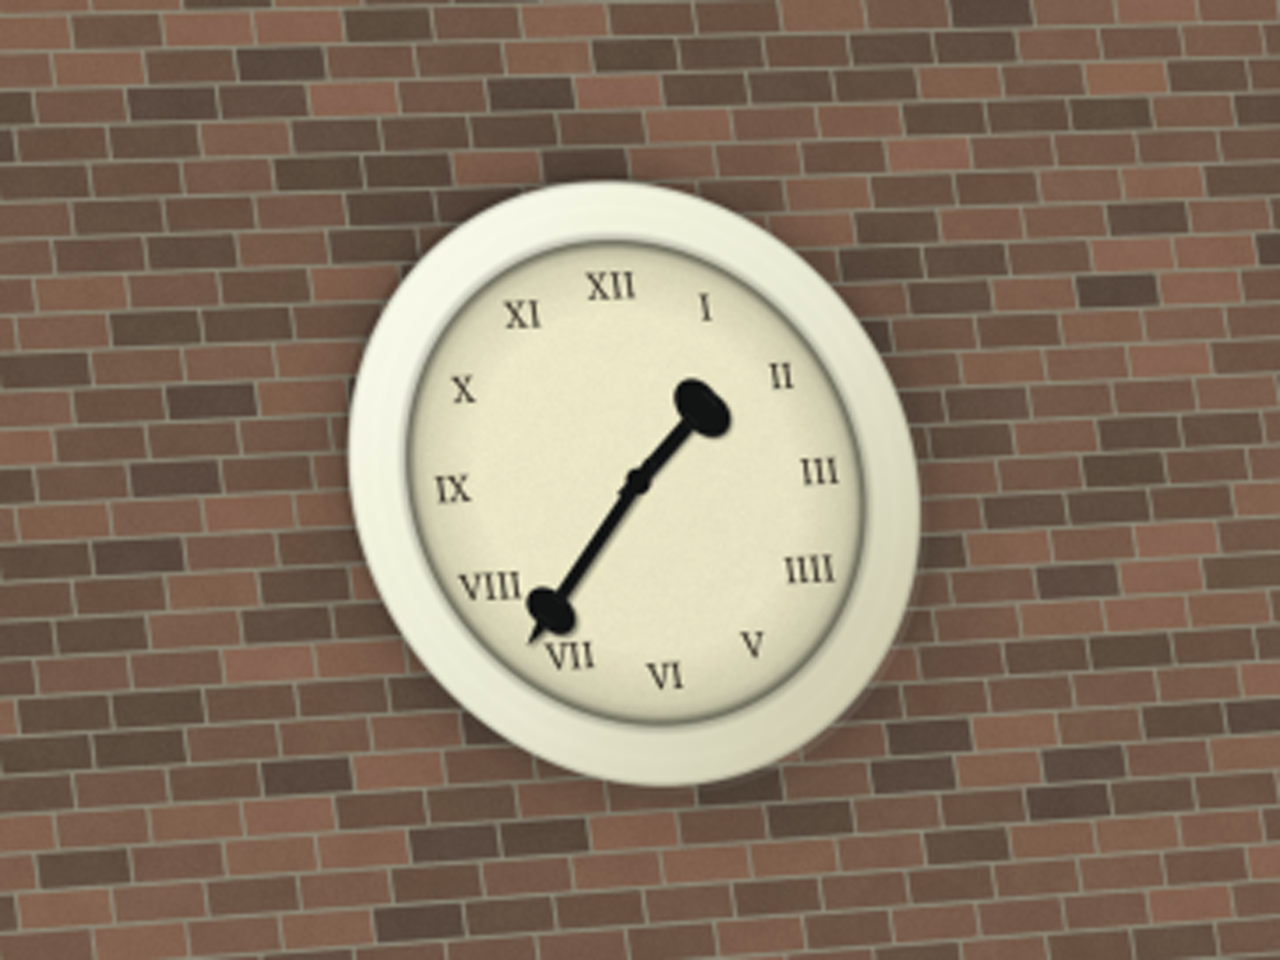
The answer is 1:37
